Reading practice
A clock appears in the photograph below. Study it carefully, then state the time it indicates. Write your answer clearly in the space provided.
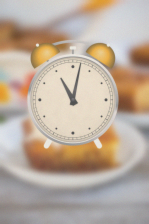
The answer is 11:02
